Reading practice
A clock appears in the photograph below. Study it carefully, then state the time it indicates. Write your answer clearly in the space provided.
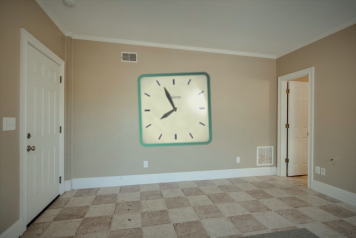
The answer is 7:56
